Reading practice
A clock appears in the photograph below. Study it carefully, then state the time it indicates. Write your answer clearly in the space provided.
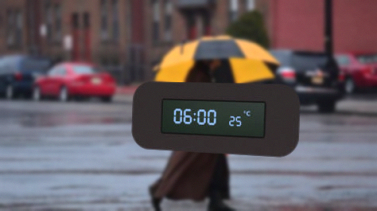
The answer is 6:00
